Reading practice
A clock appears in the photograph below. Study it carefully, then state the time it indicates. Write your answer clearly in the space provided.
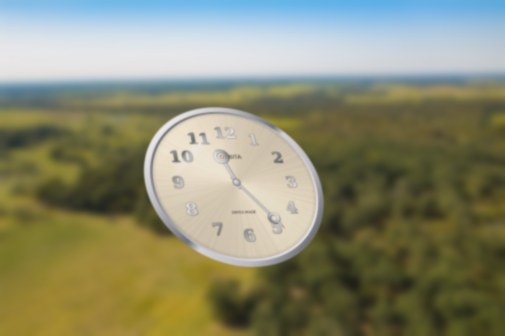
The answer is 11:24
